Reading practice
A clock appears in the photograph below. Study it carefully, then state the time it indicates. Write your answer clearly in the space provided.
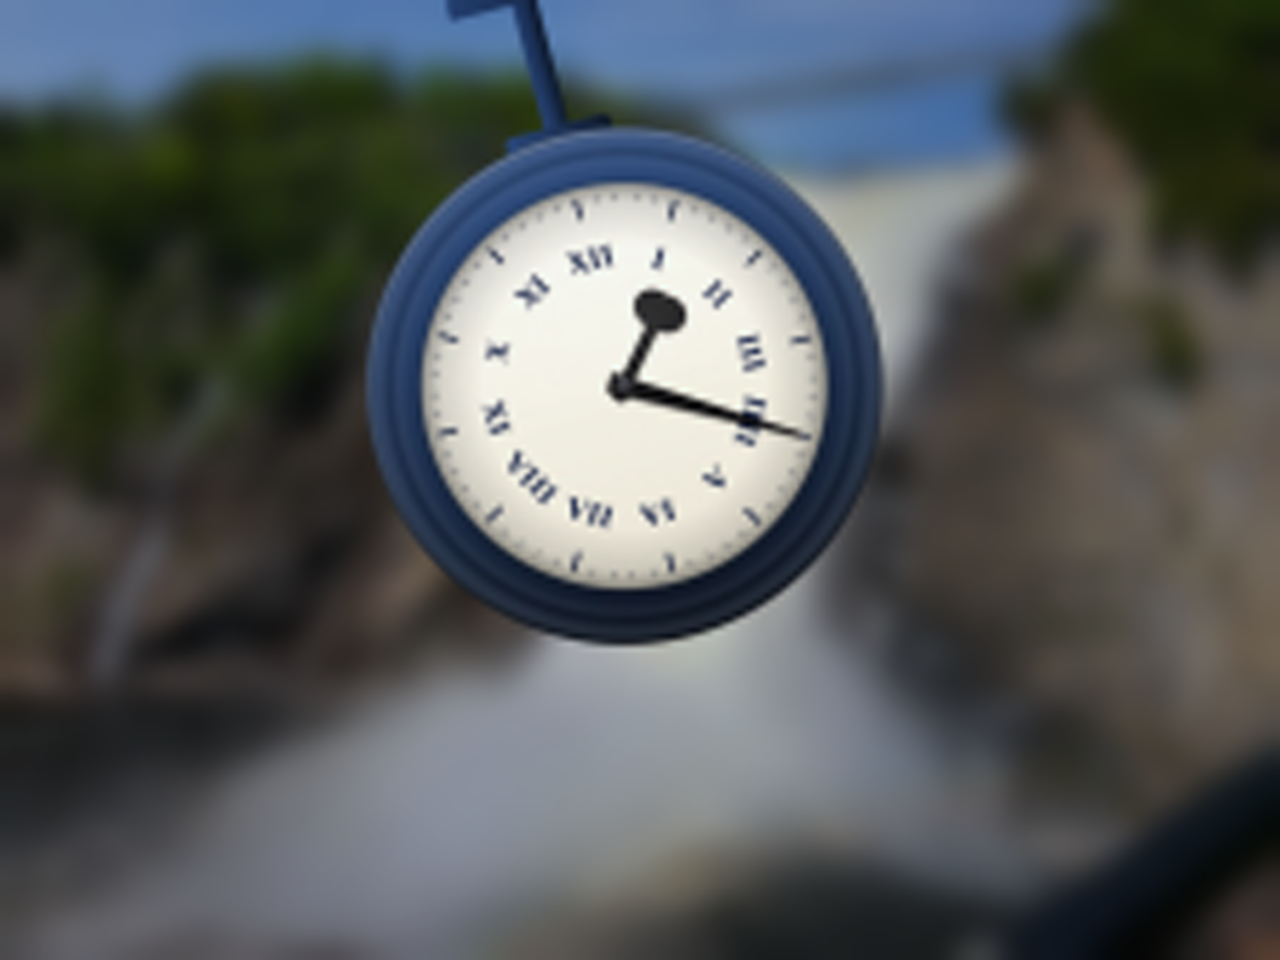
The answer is 1:20
